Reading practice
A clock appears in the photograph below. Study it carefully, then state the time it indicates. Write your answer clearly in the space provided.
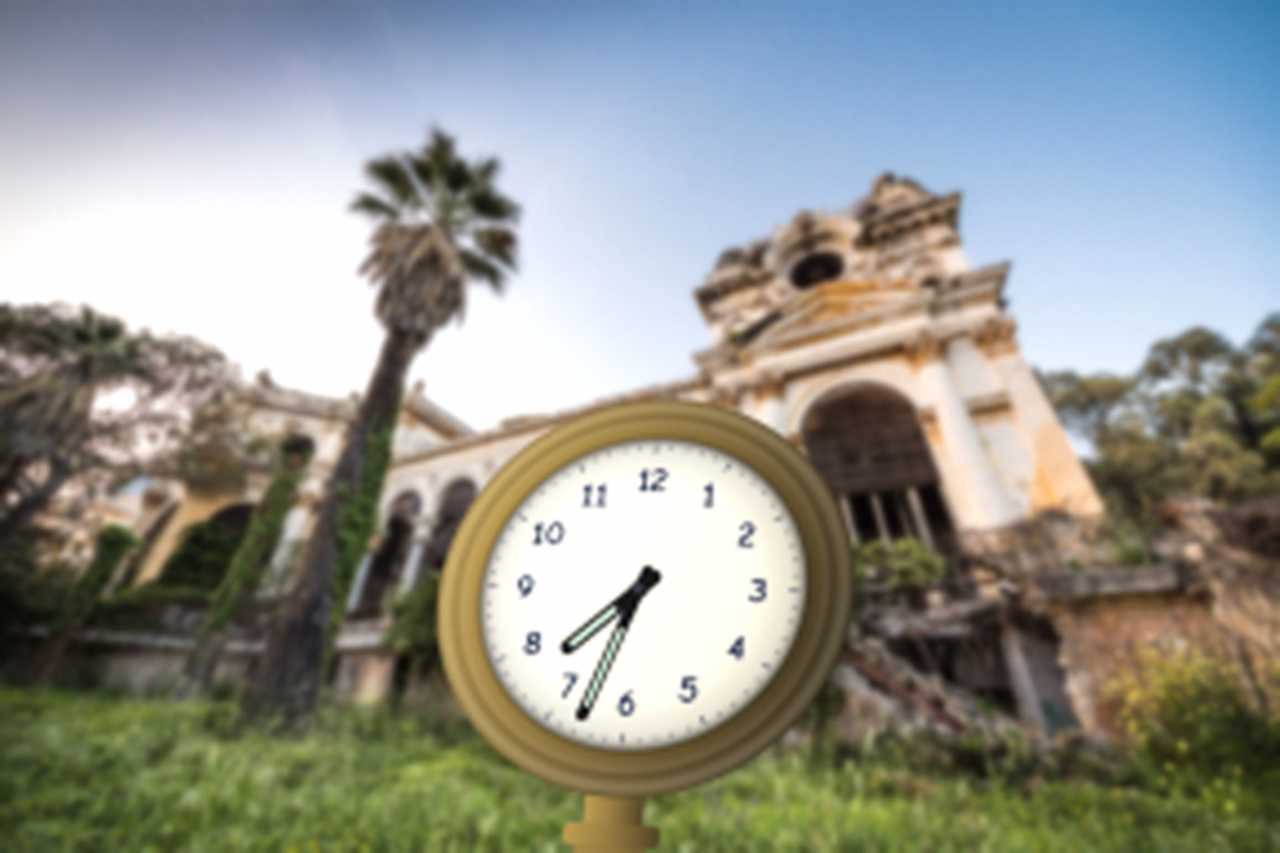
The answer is 7:33
